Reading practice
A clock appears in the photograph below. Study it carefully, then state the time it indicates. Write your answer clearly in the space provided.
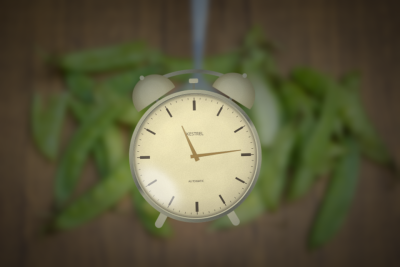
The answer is 11:14
